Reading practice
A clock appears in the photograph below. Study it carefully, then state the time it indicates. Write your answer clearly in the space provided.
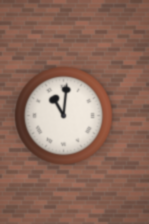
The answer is 11:01
